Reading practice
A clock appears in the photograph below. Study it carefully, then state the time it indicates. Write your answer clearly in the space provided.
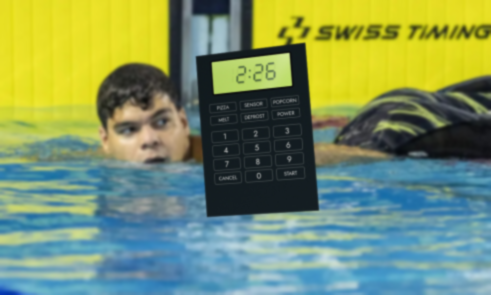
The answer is 2:26
